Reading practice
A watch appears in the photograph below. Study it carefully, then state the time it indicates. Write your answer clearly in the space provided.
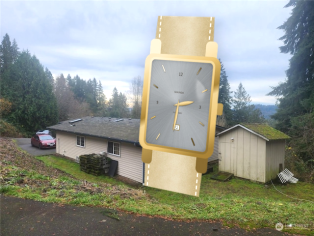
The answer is 2:31
